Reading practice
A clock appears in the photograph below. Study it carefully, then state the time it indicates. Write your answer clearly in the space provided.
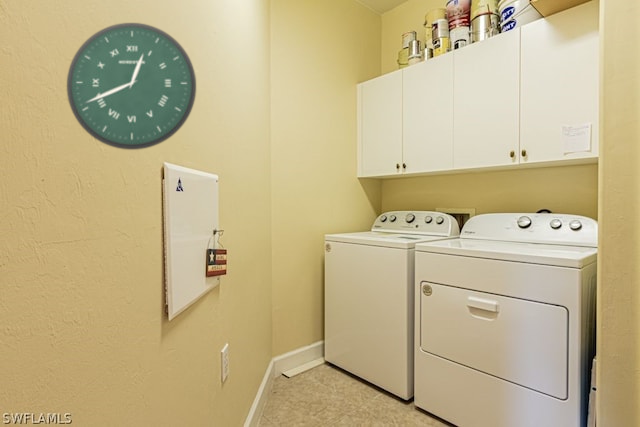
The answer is 12:41
